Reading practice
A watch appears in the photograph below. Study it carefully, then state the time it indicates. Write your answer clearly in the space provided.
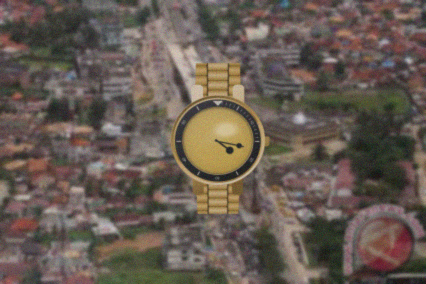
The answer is 4:17
